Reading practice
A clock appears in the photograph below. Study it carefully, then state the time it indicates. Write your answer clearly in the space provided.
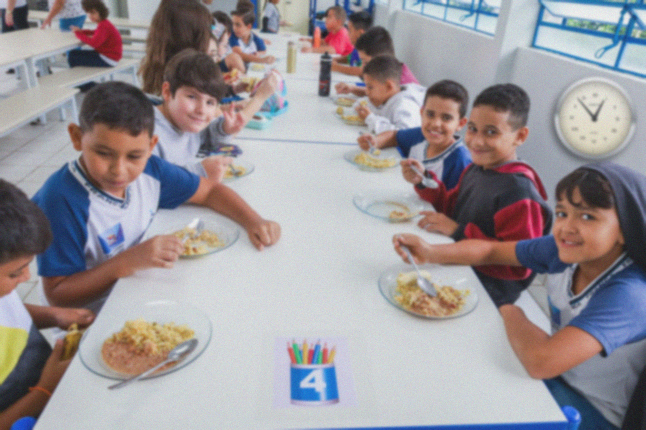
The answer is 12:53
